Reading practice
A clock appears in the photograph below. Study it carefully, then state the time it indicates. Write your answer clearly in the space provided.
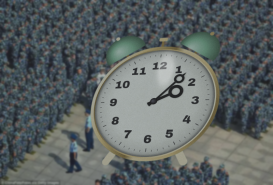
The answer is 2:07
